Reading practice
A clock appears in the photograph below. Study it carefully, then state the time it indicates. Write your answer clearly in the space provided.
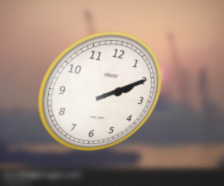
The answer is 2:10
